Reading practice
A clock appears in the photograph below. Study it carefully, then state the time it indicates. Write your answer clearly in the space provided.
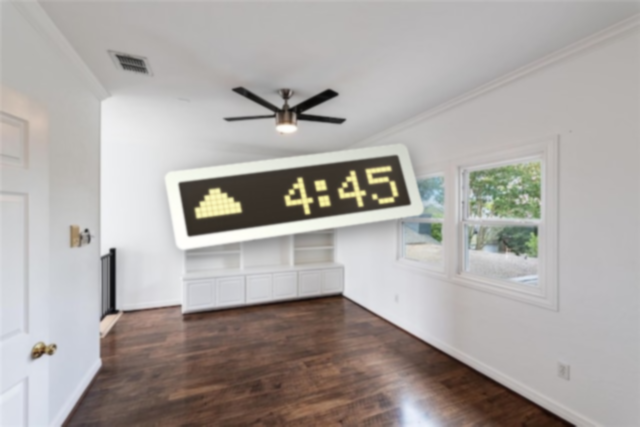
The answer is 4:45
